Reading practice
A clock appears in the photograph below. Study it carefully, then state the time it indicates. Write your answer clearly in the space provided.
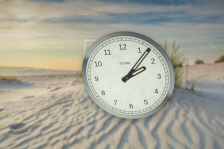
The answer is 2:07
